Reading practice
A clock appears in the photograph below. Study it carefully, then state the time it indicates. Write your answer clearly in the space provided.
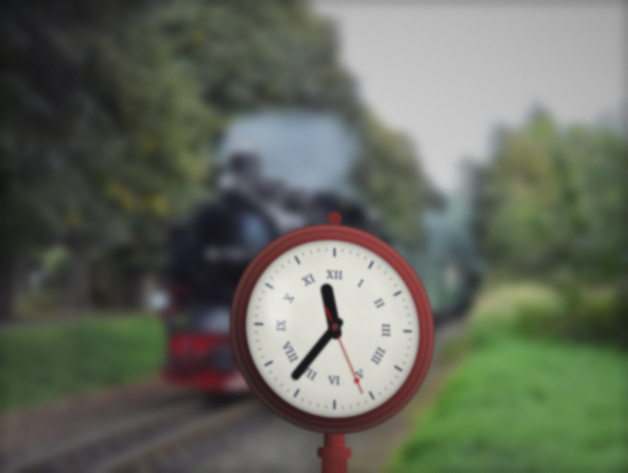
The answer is 11:36:26
